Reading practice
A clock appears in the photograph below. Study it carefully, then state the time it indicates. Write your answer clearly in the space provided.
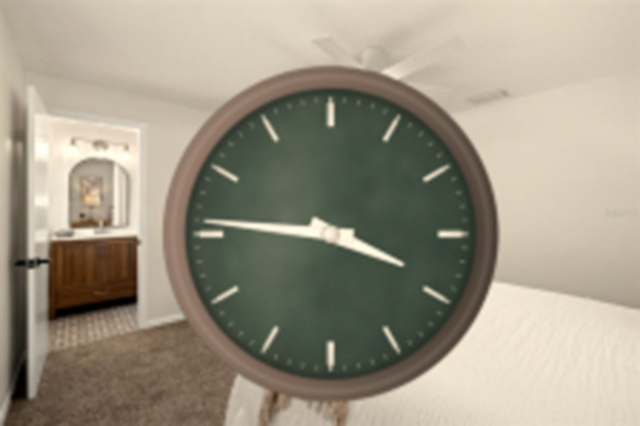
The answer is 3:46
